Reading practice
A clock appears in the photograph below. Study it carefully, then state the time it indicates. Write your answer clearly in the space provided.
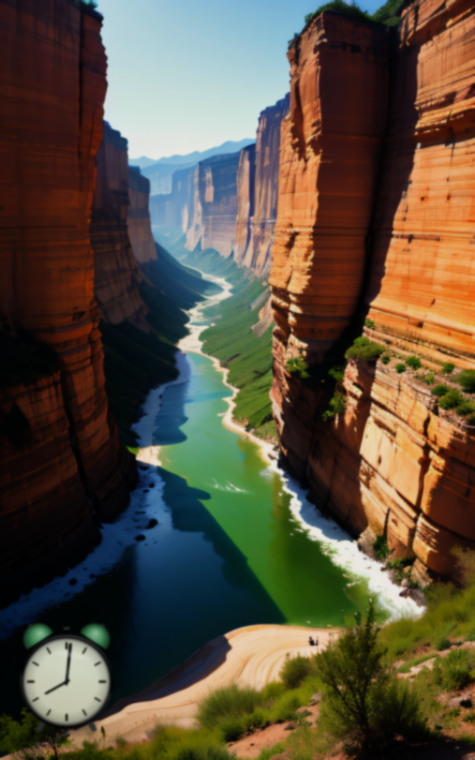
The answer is 8:01
